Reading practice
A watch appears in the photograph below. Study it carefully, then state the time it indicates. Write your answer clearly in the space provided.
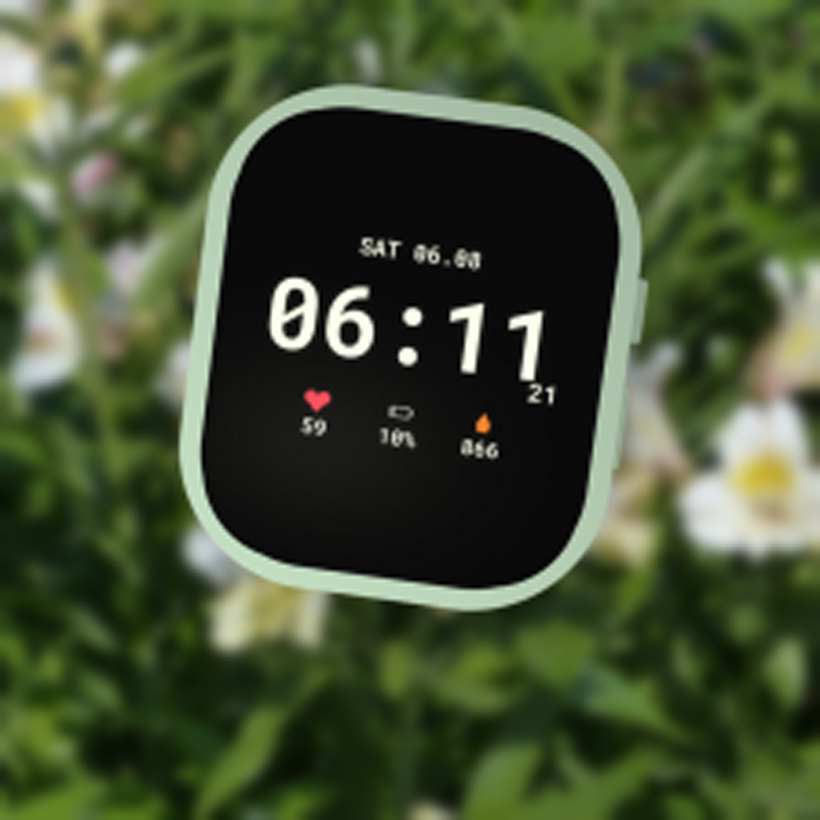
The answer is 6:11
